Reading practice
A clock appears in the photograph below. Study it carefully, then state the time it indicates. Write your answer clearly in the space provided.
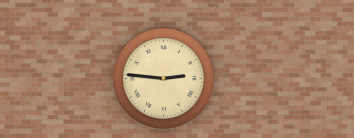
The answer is 2:46
